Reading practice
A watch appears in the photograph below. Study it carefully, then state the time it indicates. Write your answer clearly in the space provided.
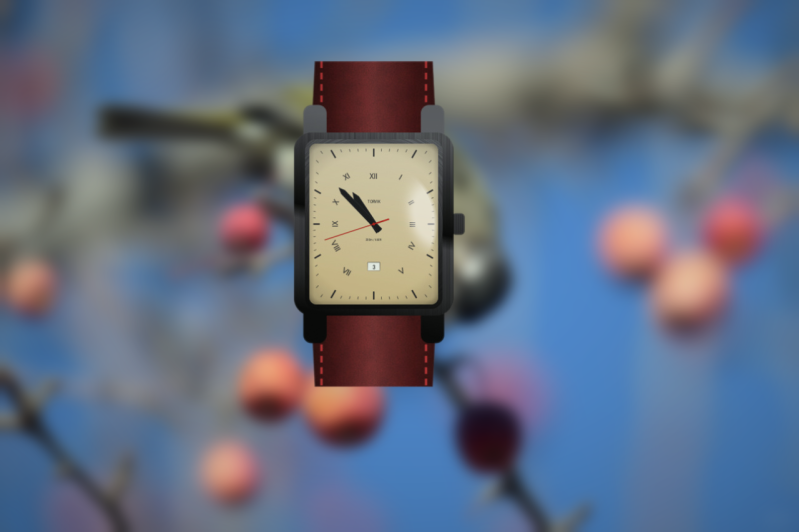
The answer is 10:52:42
